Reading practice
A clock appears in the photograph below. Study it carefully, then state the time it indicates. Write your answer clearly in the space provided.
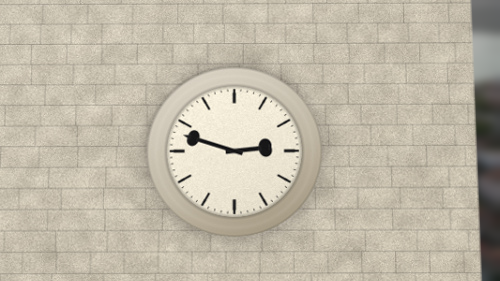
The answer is 2:48
